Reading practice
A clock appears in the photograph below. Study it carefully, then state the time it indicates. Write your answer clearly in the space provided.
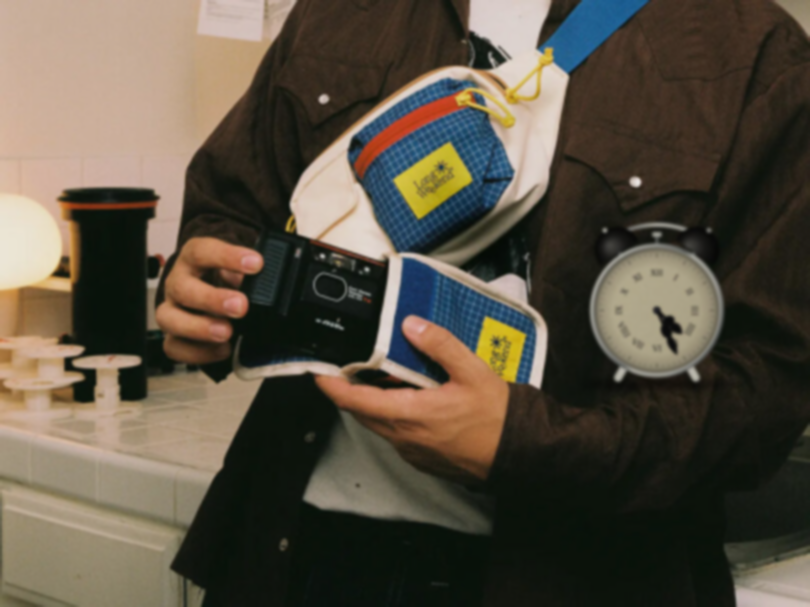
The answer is 4:26
